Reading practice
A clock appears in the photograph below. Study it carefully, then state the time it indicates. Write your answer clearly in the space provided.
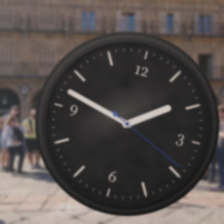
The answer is 1:47:19
